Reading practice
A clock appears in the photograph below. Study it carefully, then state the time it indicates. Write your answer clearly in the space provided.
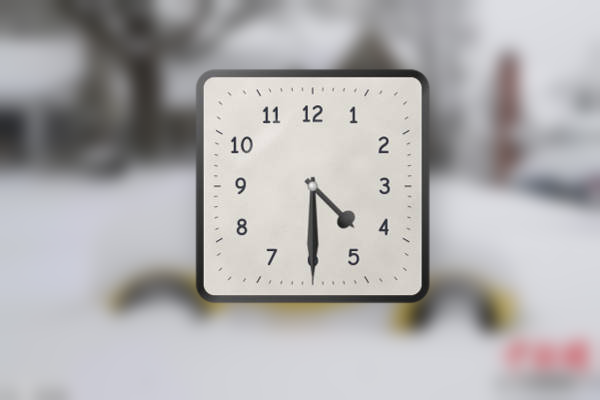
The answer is 4:30
